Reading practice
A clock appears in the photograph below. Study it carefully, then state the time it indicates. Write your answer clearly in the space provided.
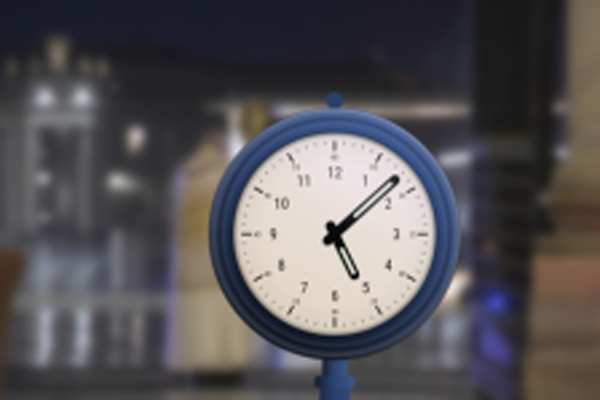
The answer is 5:08
